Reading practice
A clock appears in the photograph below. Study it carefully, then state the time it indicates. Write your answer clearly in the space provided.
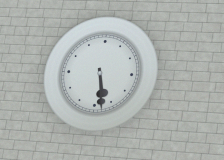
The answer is 5:28
